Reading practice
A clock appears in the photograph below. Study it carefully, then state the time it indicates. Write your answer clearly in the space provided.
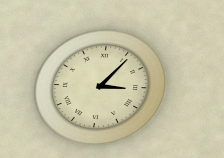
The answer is 3:06
